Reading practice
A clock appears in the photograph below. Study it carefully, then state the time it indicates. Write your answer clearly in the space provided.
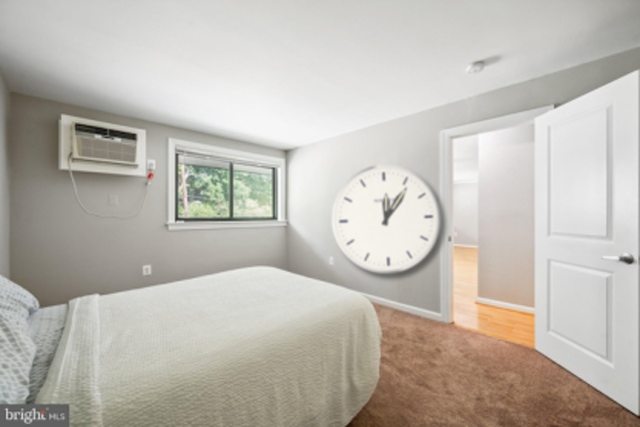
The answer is 12:06
